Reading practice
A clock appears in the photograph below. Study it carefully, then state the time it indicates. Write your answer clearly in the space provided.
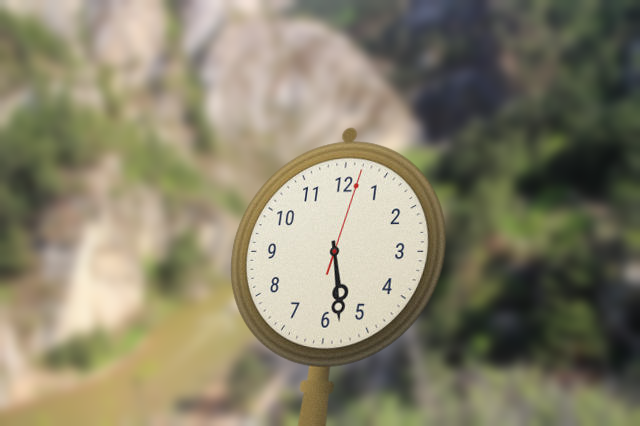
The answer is 5:28:02
